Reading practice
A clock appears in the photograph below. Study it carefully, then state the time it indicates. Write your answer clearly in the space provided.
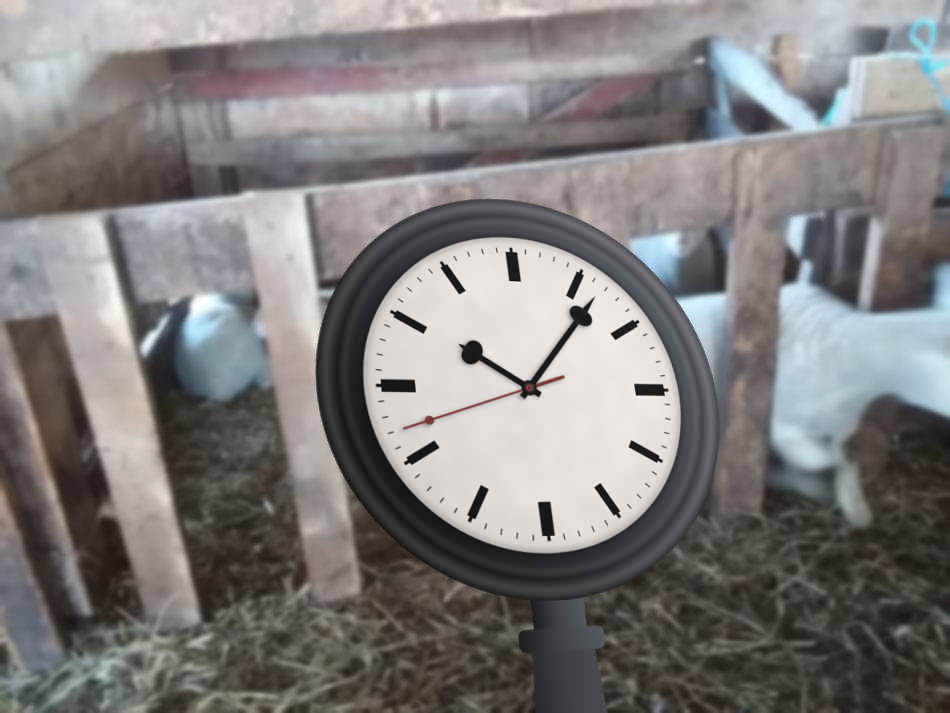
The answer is 10:06:42
